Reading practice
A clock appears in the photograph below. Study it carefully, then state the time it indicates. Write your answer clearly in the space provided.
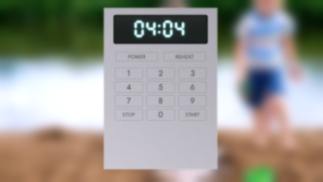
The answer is 4:04
